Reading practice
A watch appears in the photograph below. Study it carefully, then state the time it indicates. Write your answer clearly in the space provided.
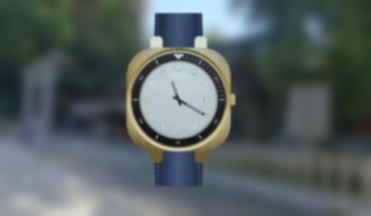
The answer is 11:20
